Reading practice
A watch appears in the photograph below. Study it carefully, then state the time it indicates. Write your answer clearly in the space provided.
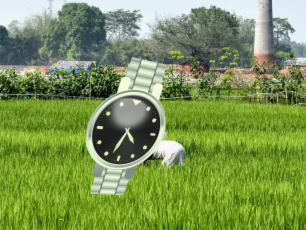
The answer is 4:33
